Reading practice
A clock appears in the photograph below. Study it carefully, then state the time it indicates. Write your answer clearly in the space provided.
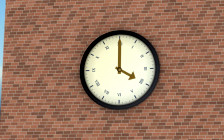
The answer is 4:00
